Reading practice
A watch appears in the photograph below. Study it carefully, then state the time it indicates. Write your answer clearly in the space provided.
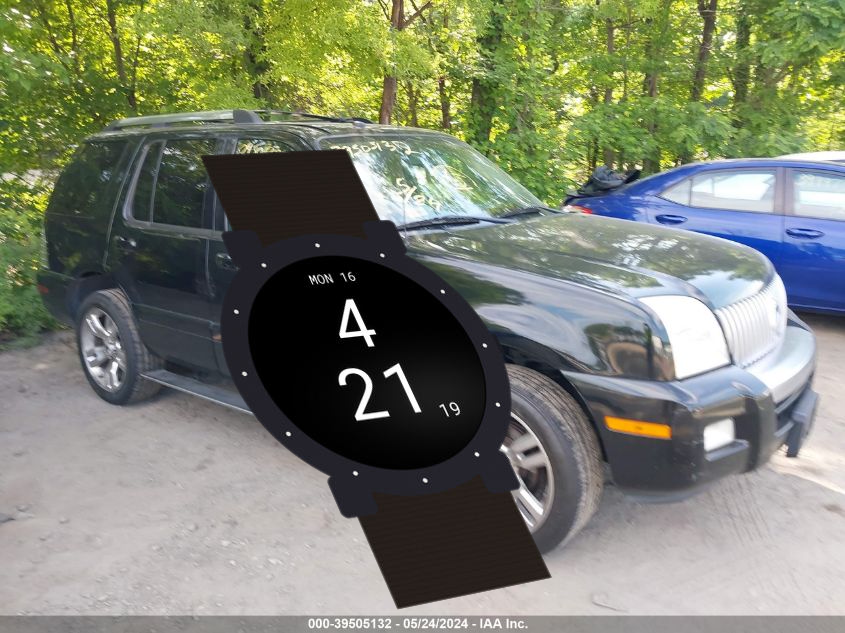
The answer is 4:21:19
